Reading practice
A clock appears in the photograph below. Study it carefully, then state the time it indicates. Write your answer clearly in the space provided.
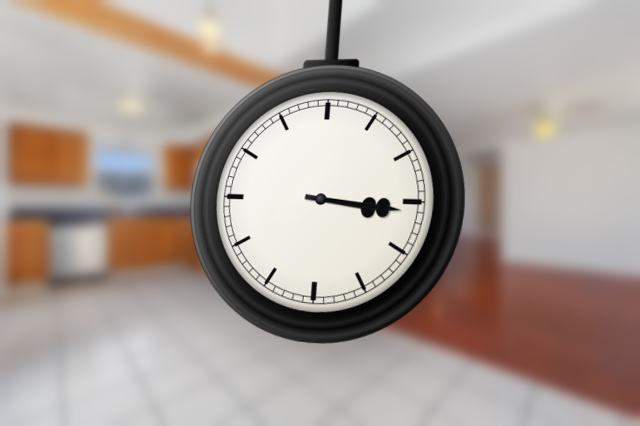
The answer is 3:16
